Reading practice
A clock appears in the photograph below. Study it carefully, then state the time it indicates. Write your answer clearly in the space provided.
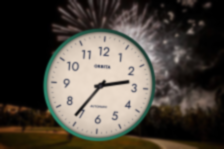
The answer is 2:36
